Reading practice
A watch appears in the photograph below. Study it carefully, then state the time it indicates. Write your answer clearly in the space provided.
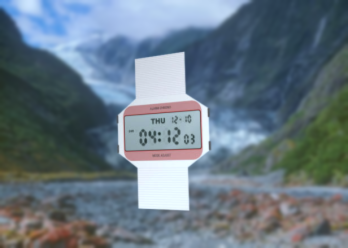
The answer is 4:12:03
